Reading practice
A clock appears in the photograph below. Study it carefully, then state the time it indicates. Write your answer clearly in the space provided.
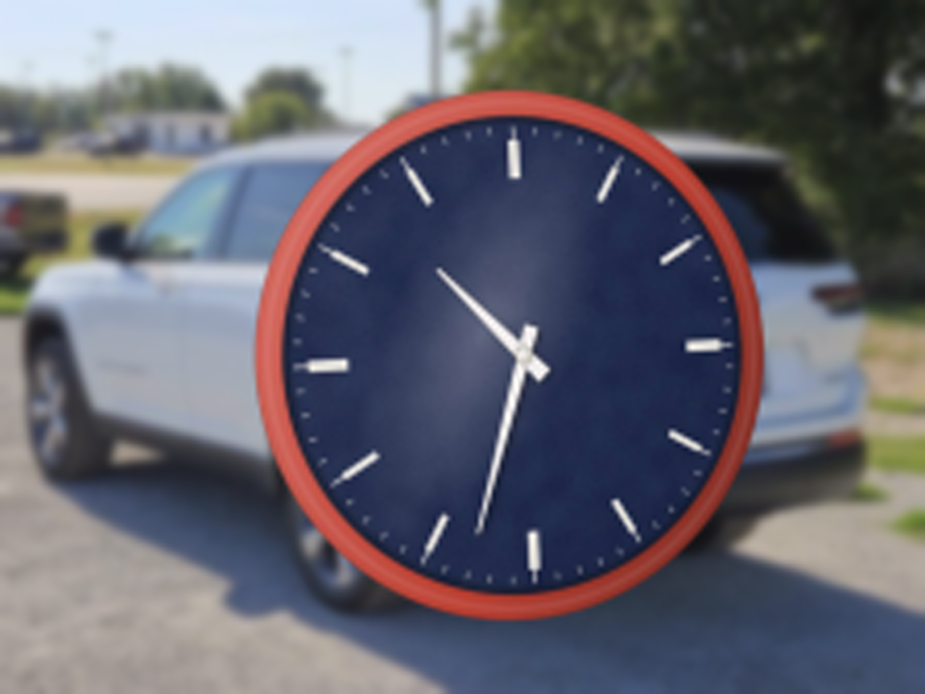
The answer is 10:33
